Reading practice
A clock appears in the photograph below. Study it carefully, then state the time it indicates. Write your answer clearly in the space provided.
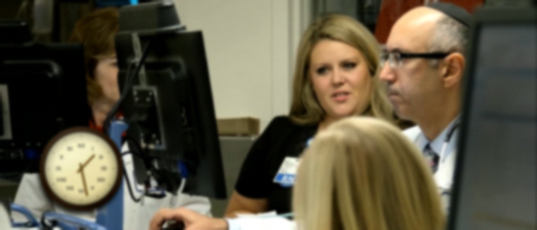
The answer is 1:28
